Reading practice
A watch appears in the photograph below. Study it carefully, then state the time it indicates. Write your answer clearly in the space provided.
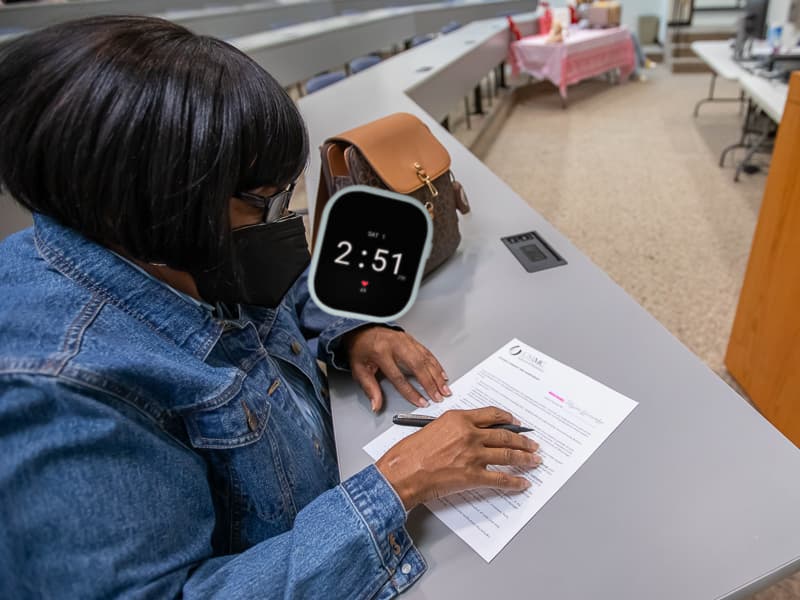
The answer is 2:51
